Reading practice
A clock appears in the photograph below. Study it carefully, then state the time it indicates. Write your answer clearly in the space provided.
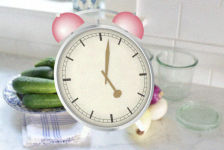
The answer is 5:02
